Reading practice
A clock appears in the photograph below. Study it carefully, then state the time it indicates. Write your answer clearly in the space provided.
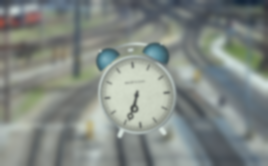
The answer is 6:34
